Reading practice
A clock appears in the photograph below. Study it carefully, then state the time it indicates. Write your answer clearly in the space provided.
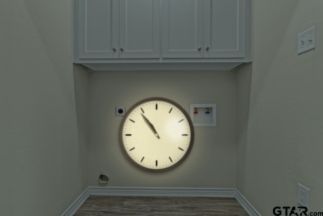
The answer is 10:54
